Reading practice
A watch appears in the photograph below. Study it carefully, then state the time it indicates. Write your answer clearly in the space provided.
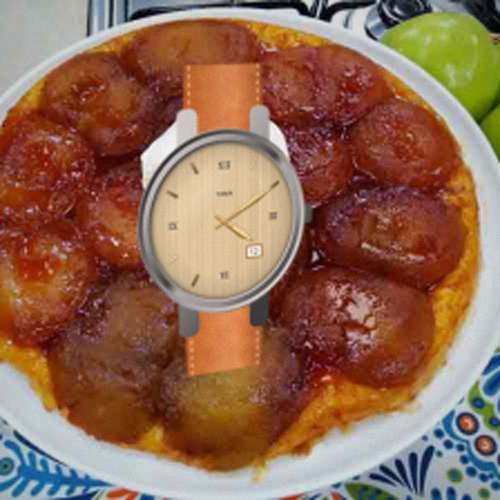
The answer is 4:10
